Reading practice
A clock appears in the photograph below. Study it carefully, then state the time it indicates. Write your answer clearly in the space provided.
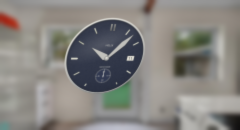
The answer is 10:07
